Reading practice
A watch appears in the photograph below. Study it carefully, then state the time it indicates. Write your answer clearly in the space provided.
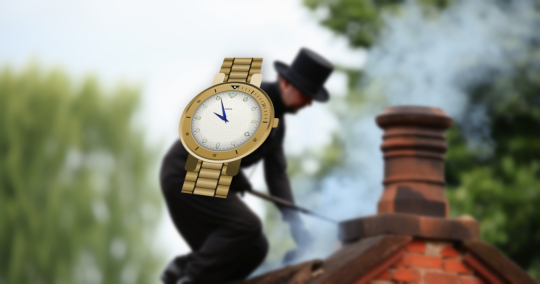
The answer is 9:56
